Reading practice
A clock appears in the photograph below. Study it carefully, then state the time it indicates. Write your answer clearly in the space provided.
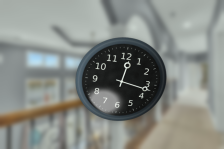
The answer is 12:17
